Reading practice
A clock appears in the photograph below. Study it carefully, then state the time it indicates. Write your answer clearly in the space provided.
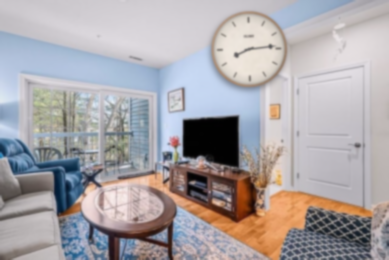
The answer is 8:14
